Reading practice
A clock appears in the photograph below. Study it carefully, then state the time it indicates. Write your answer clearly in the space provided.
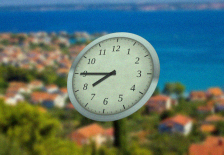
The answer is 7:45
